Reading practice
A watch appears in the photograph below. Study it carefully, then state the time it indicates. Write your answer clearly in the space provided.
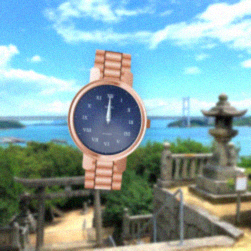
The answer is 12:00
